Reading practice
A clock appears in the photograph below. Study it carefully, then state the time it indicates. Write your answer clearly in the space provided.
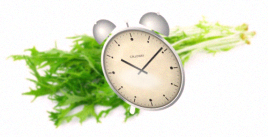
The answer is 10:09
